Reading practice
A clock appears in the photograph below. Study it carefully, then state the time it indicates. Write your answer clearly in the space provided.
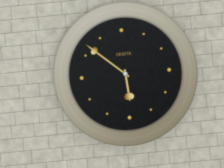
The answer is 5:52
